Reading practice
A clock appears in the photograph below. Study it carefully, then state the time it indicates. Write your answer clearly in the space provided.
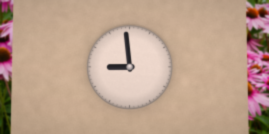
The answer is 8:59
